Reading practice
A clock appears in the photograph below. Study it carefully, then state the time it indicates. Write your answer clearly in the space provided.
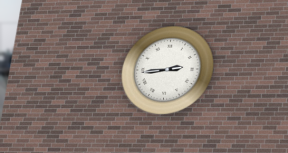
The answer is 2:44
